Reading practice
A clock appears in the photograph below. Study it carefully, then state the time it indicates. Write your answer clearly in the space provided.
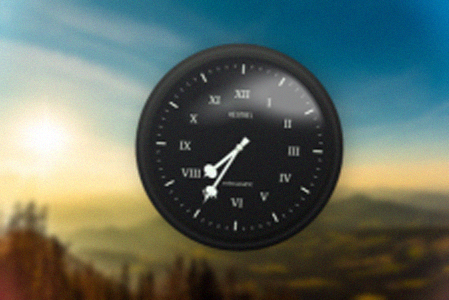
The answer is 7:35
